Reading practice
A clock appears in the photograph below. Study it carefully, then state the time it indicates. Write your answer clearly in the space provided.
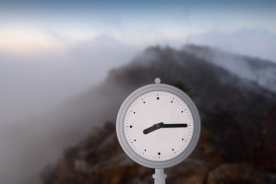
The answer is 8:15
